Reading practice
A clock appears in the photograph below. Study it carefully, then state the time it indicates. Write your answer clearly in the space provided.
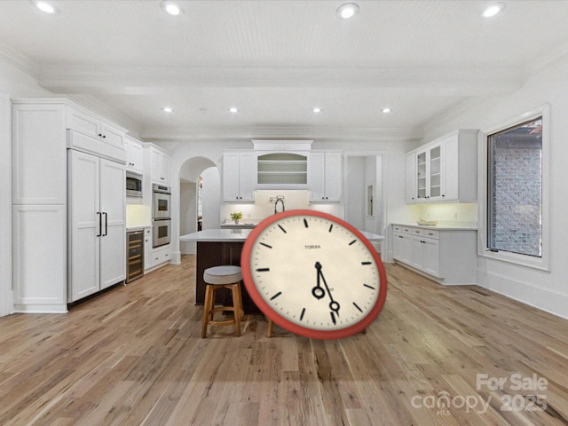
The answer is 6:29
